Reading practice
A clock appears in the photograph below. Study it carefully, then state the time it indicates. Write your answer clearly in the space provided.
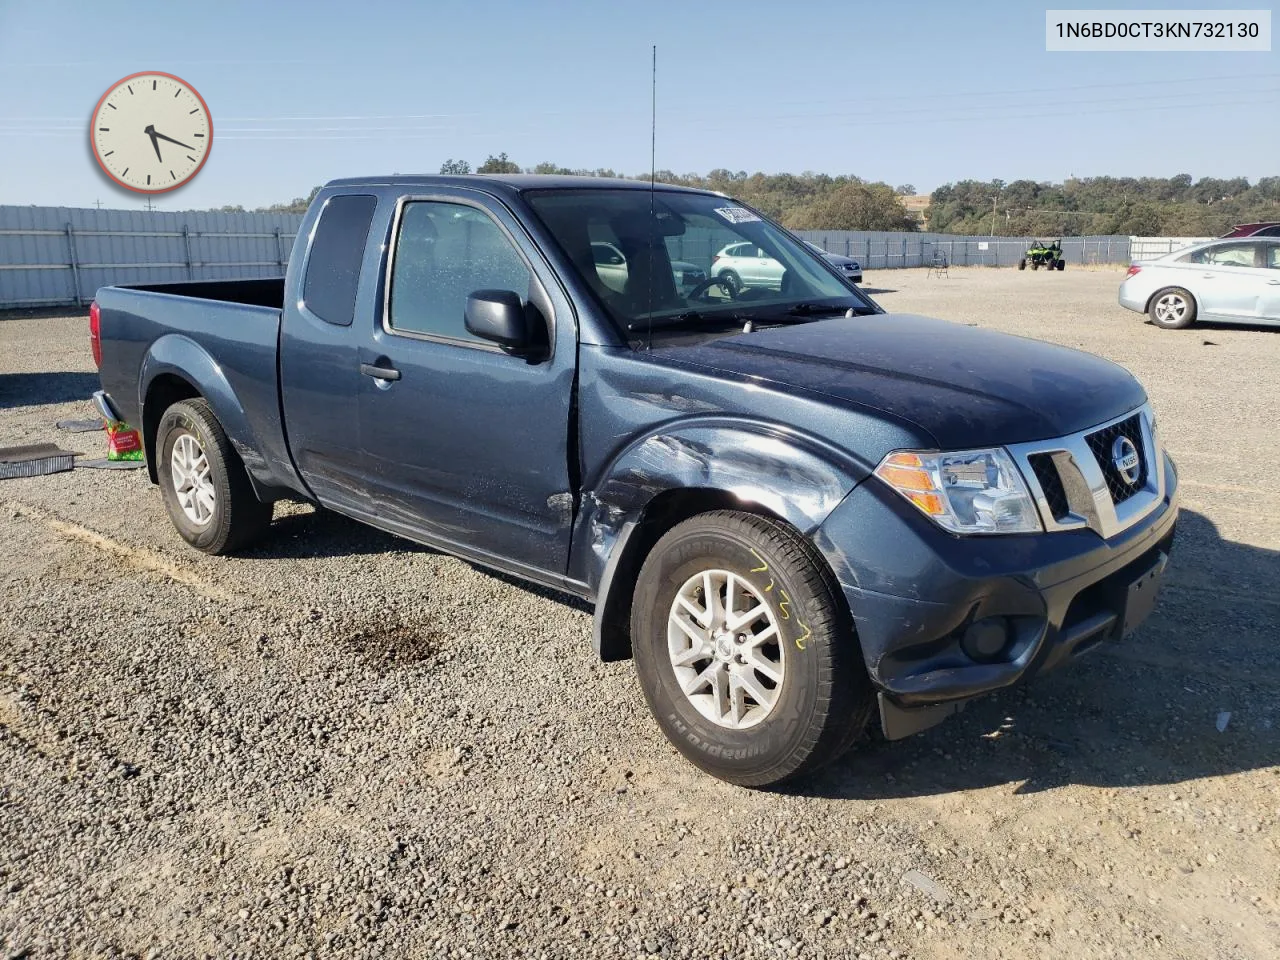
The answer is 5:18
